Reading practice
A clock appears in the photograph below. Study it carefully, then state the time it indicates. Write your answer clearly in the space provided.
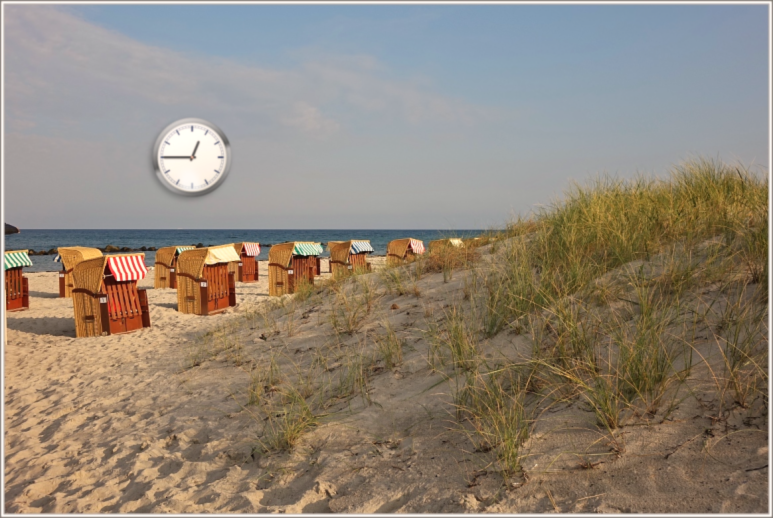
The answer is 12:45
